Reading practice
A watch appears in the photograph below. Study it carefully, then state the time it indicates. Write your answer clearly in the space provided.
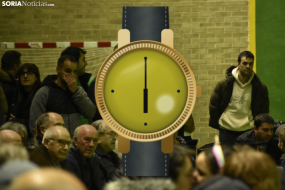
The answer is 6:00
